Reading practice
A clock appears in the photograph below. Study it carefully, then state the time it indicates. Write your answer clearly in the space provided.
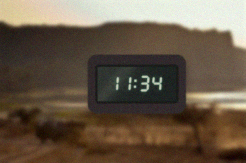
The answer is 11:34
